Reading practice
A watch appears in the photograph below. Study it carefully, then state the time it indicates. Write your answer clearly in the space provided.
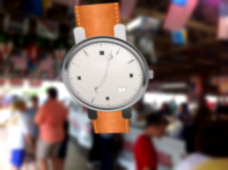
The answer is 7:03
